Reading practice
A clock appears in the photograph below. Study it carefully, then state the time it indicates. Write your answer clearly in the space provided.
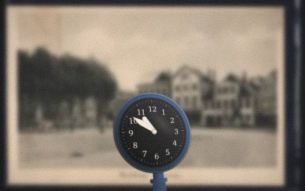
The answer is 10:51
